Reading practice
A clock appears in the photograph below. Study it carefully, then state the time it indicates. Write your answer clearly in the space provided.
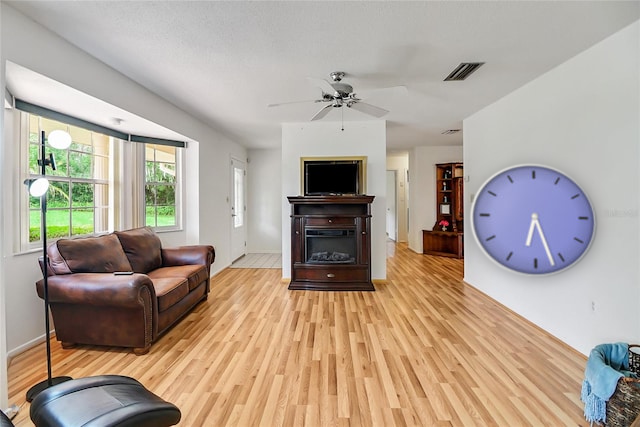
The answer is 6:27
